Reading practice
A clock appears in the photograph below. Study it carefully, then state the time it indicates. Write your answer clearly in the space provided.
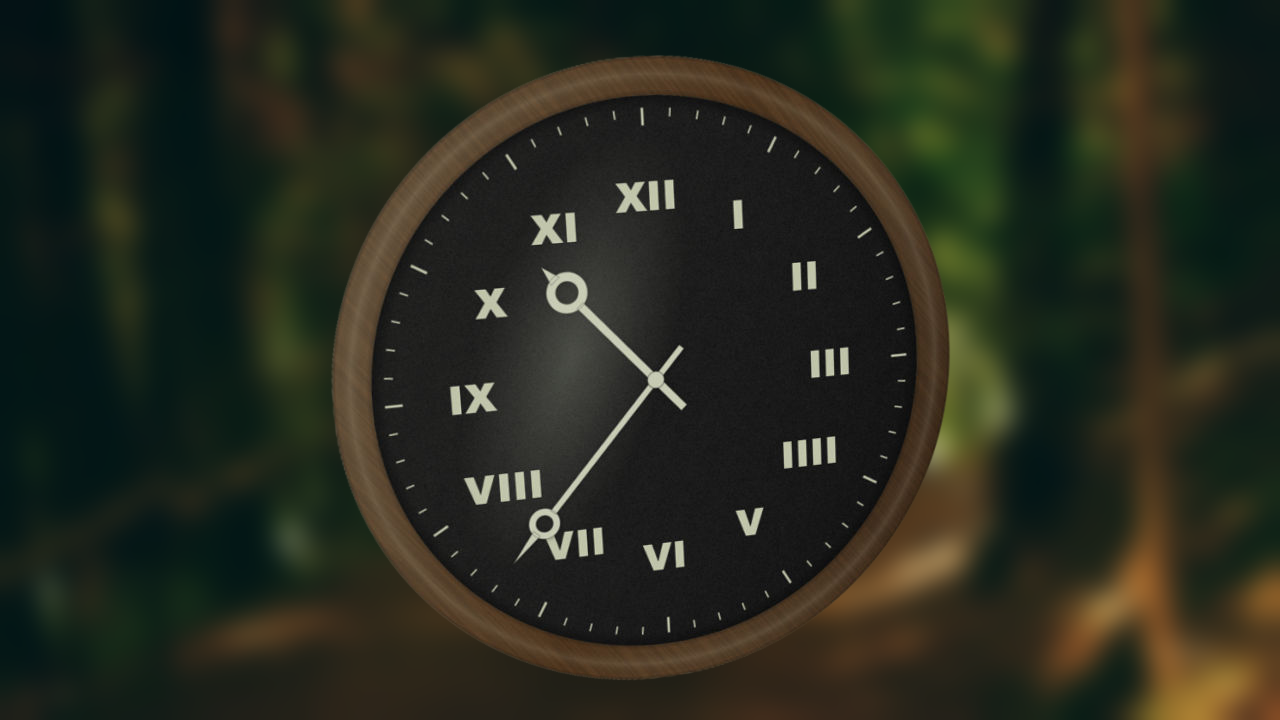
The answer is 10:37
